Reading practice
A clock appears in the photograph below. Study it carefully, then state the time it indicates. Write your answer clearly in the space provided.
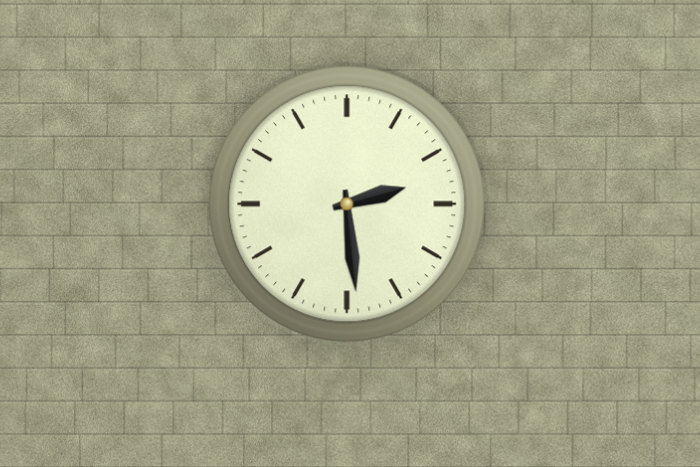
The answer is 2:29
